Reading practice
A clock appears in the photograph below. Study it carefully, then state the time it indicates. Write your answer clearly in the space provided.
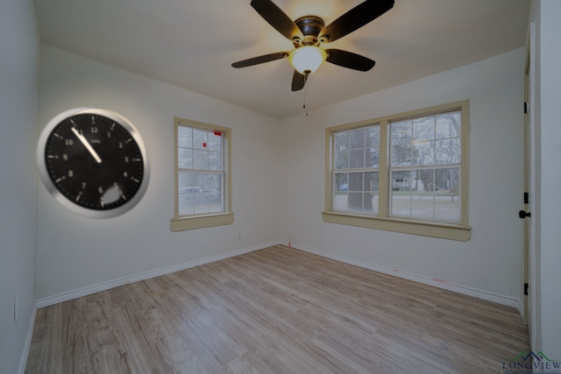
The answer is 10:54
